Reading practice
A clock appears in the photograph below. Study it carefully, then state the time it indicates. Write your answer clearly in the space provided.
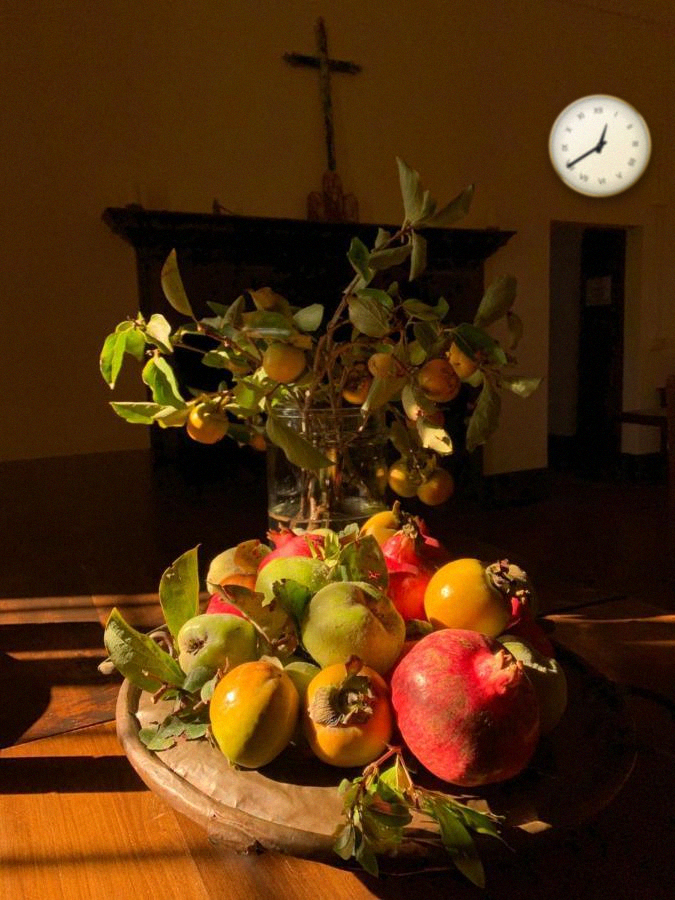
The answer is 12:40
